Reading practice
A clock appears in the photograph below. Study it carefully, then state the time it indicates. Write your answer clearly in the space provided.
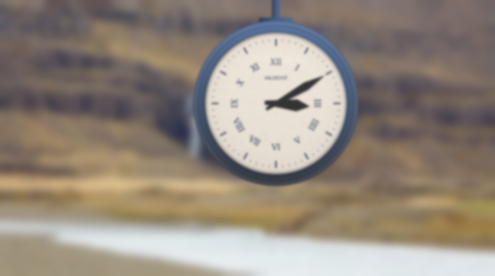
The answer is 3:10
